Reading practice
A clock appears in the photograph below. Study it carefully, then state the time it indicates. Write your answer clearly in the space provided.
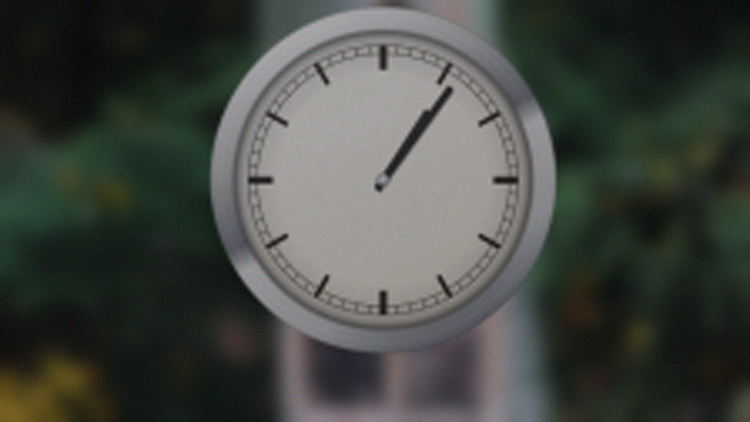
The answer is 1:06
